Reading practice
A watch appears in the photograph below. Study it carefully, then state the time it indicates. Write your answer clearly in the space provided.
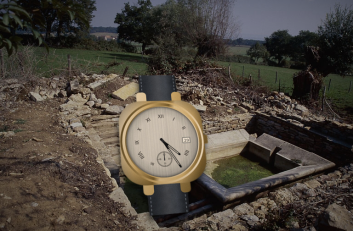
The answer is 4:25
